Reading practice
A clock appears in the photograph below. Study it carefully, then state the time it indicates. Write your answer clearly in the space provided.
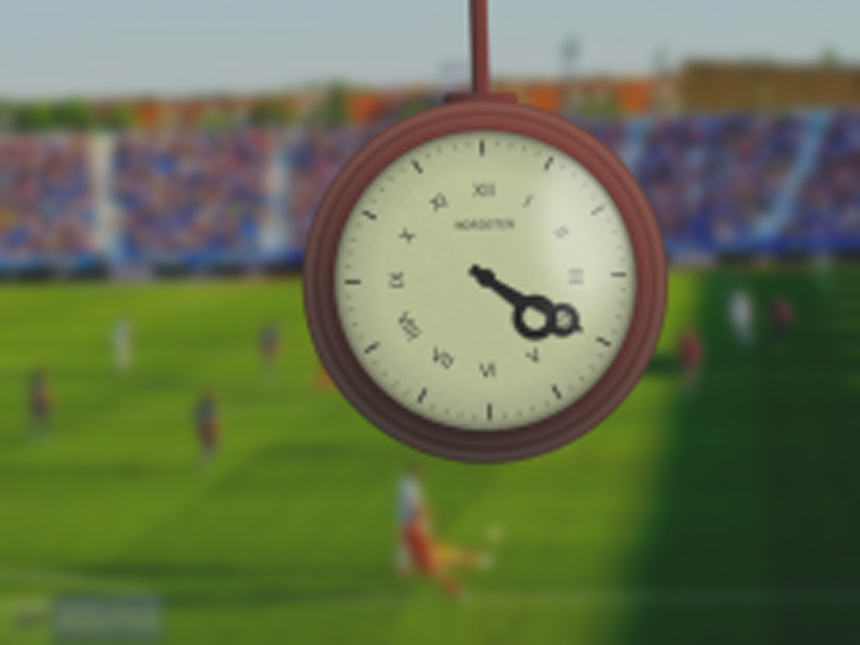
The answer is 4:20
